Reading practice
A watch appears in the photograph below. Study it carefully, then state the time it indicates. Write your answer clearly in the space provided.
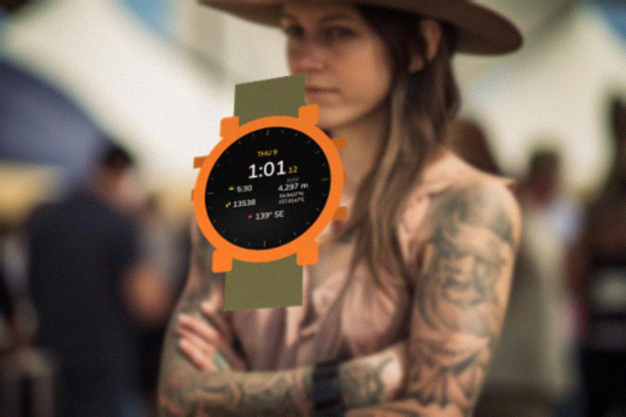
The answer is 1:01
